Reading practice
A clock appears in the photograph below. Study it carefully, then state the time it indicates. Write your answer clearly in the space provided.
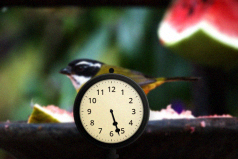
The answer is 5:27
